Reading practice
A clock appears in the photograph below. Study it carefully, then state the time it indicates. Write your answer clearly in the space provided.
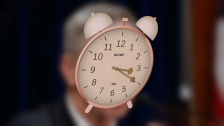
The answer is 3:20
